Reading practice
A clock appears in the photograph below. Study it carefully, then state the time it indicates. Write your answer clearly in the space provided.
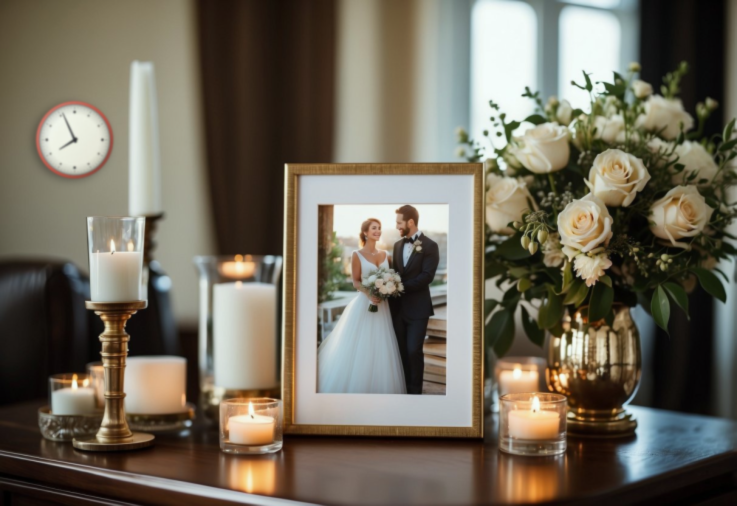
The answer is 7:56
